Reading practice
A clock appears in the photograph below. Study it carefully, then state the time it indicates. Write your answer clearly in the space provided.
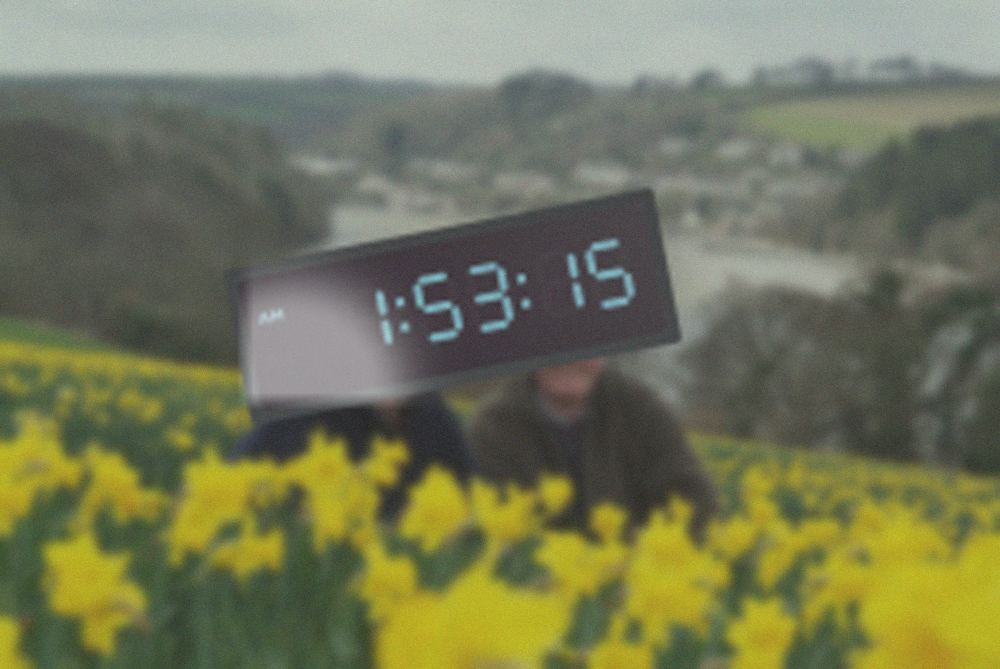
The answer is 1:53:15
